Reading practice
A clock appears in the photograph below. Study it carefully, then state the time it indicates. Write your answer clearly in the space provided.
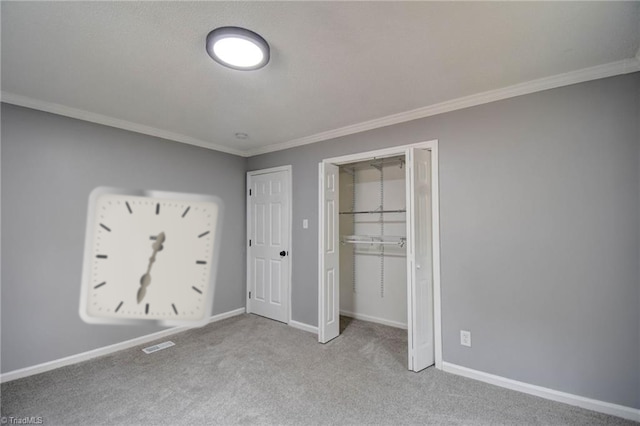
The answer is 12:32
